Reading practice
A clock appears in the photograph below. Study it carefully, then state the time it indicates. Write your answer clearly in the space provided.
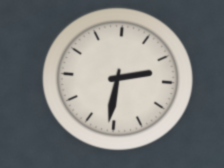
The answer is 2:31
